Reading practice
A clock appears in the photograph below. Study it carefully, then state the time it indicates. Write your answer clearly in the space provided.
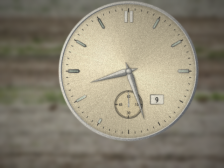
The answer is 8:27
